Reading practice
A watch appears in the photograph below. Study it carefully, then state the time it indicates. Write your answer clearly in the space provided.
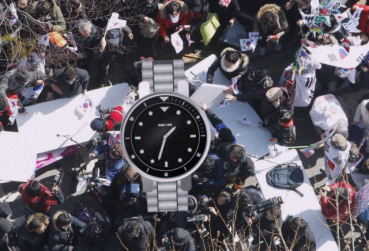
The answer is 1:33
